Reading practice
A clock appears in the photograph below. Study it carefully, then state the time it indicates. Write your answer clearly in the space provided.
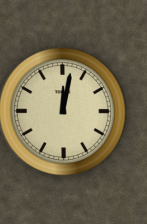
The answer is 12:02
